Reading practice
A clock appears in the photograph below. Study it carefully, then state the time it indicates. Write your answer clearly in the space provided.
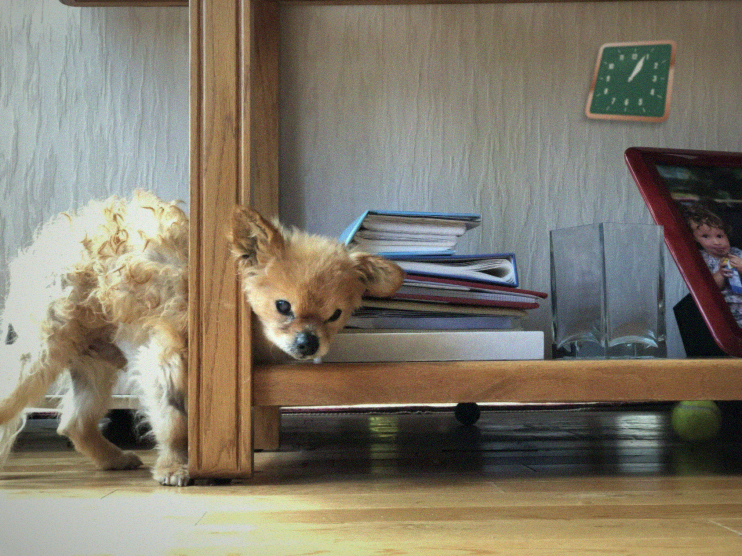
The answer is 1:04
